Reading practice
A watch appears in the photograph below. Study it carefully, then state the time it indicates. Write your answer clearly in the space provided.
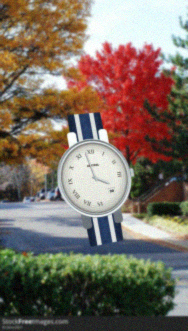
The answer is 3:58
